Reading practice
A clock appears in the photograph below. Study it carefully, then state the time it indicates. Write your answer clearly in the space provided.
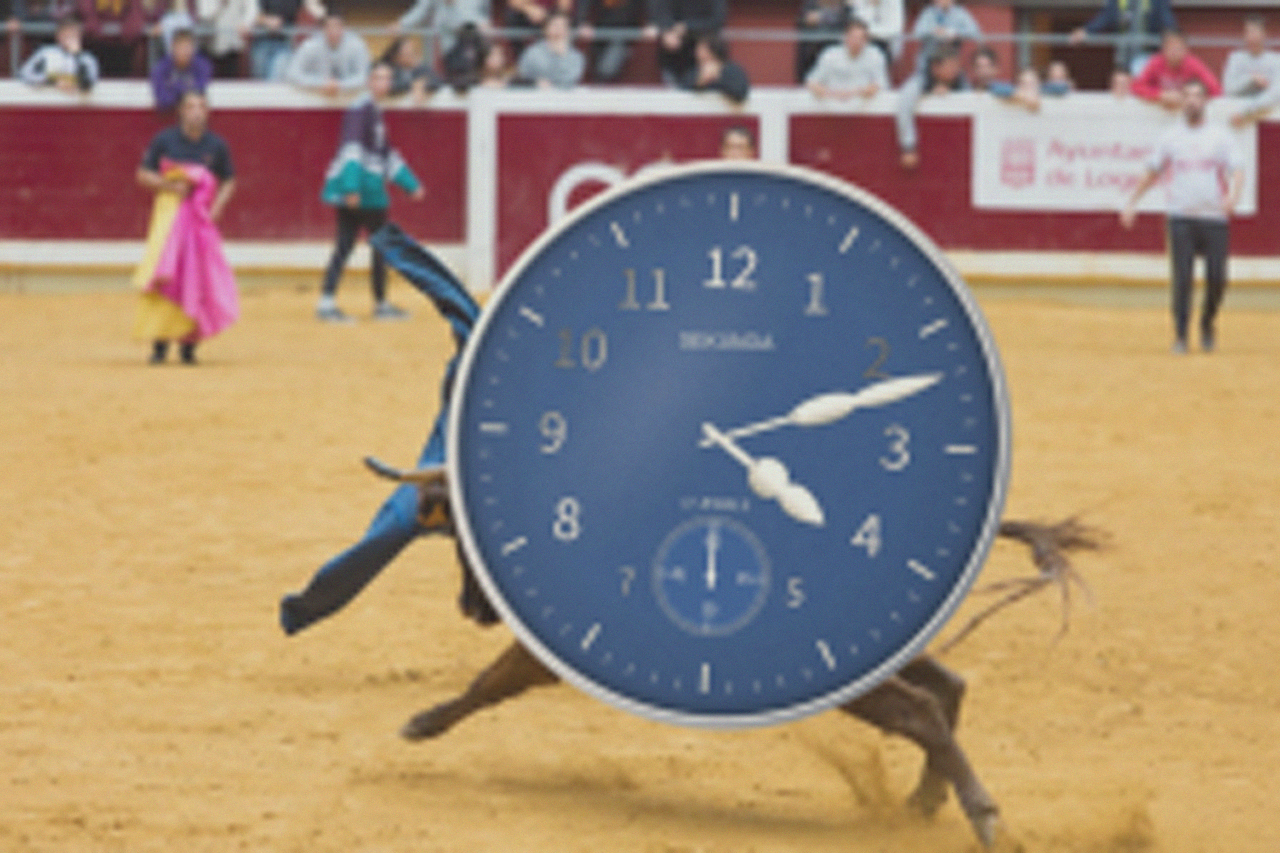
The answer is 4:12
